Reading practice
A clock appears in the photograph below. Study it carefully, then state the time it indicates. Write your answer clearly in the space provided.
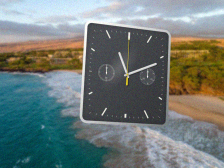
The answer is 11:11
